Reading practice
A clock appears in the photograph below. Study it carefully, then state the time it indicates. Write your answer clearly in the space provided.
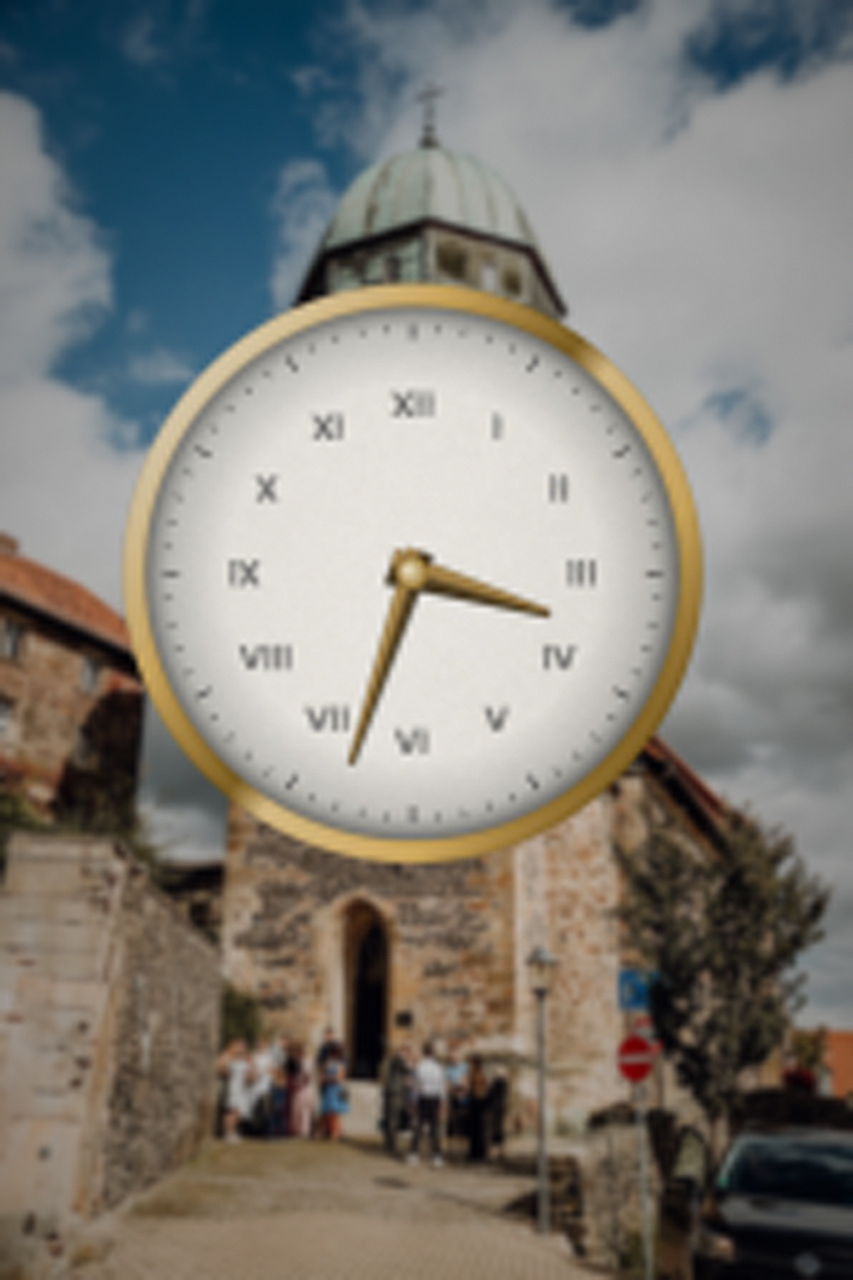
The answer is 3:33
